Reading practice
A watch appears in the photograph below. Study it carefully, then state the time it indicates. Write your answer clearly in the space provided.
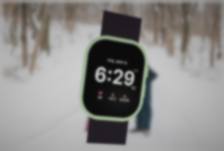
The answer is 6:29
